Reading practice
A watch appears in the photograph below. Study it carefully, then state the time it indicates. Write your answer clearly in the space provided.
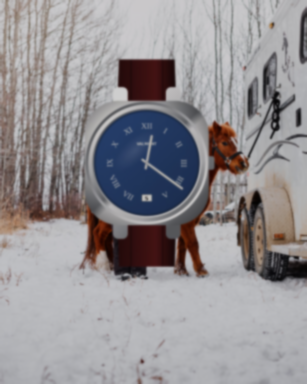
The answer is 12:21
